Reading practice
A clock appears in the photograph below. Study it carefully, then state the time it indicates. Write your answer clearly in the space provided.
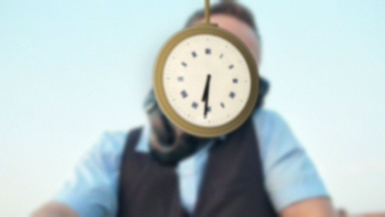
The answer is 6:31
